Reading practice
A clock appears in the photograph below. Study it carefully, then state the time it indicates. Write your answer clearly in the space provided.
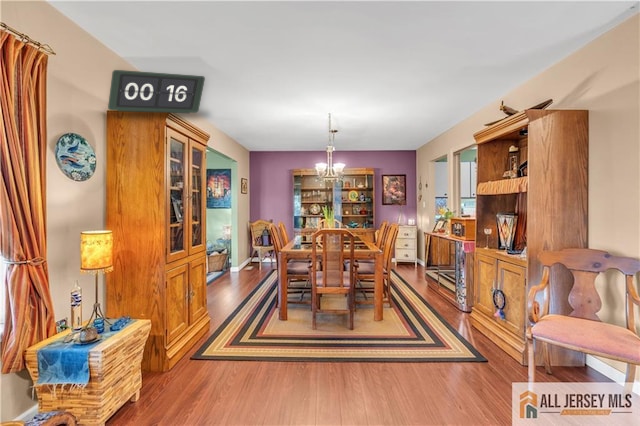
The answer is 0:16
